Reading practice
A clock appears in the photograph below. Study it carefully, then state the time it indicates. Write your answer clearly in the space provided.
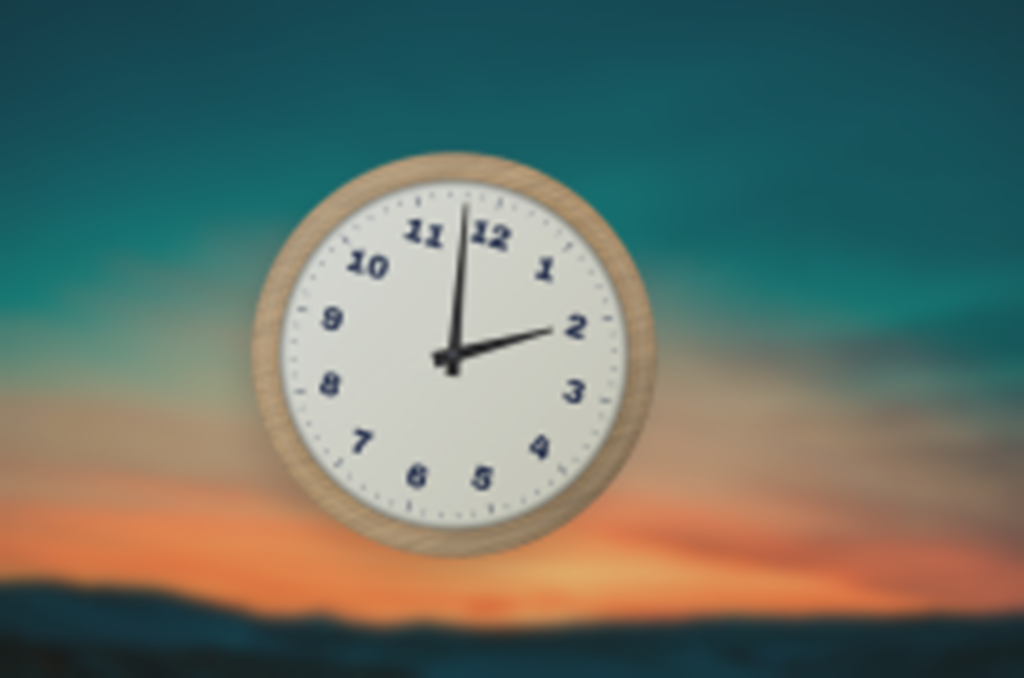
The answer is 1:58
